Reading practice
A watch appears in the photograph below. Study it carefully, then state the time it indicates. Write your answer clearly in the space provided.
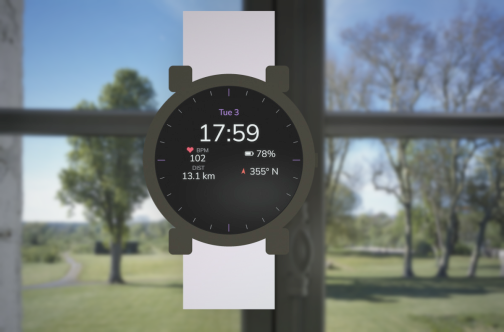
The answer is 17:59
